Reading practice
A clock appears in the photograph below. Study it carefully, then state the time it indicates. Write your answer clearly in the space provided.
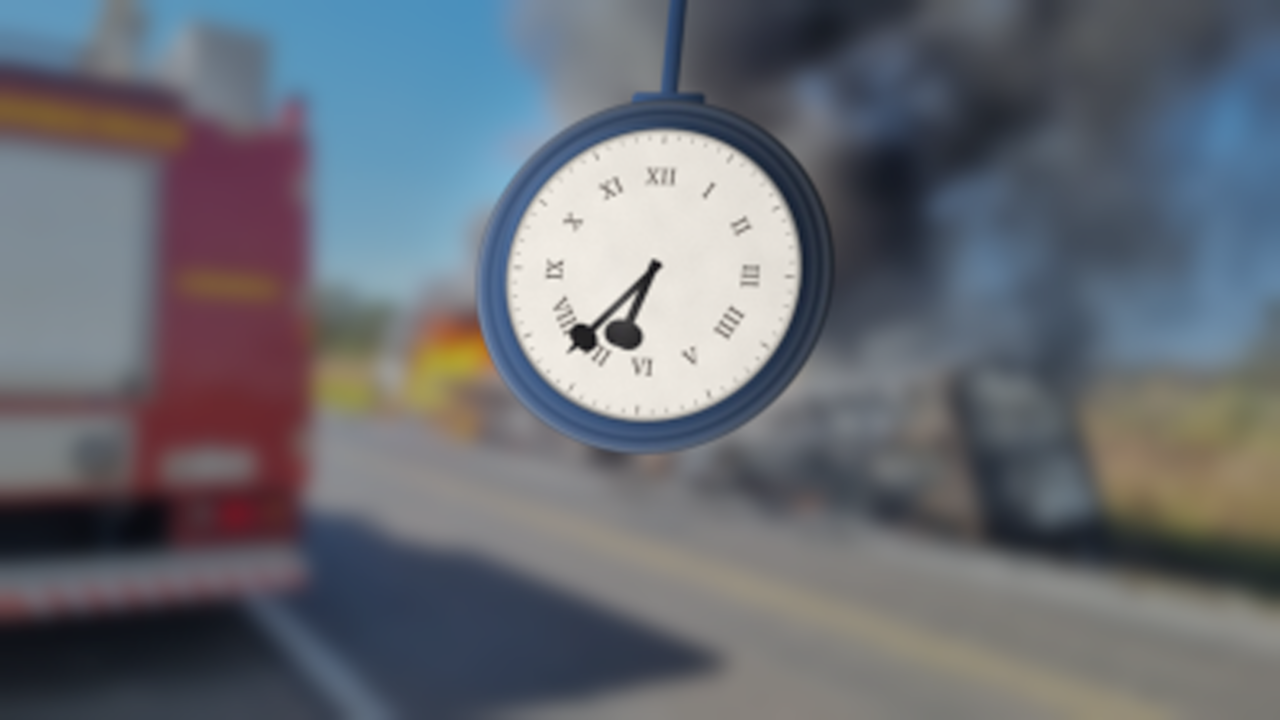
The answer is 6:37
